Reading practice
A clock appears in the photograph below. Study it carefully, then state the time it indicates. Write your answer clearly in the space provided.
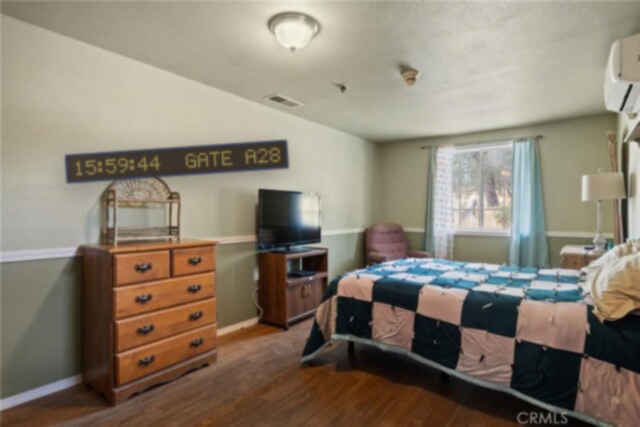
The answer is 15:59:44
